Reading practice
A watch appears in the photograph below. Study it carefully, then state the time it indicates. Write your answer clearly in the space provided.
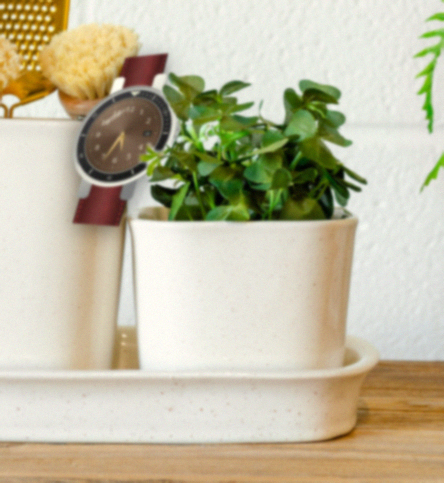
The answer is 5:34
